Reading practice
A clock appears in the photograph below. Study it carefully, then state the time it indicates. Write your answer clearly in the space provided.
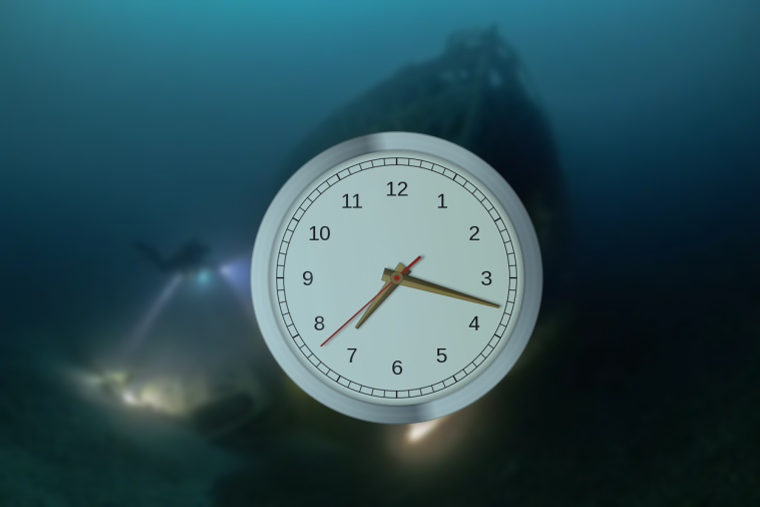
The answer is 7:17:38
